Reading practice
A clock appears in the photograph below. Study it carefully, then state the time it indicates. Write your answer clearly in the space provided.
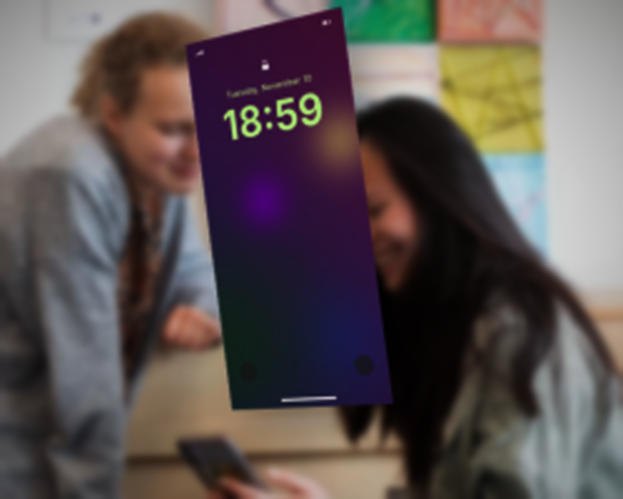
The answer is 18:59
